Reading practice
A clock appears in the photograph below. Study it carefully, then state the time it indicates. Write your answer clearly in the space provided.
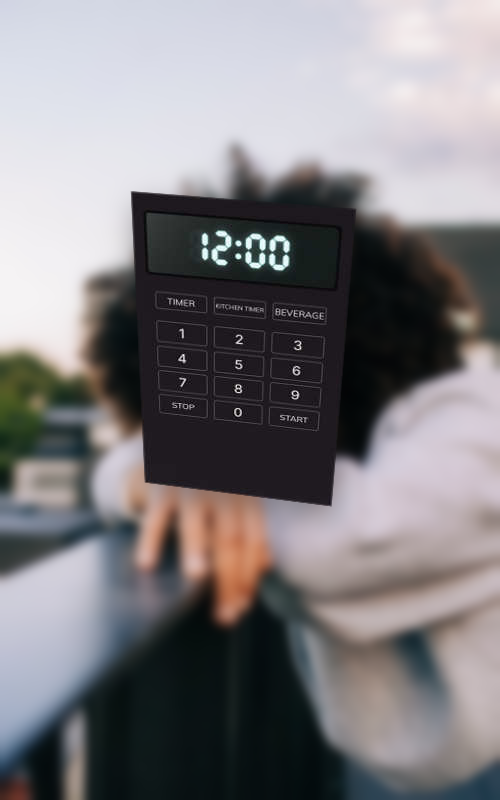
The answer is 12:00
